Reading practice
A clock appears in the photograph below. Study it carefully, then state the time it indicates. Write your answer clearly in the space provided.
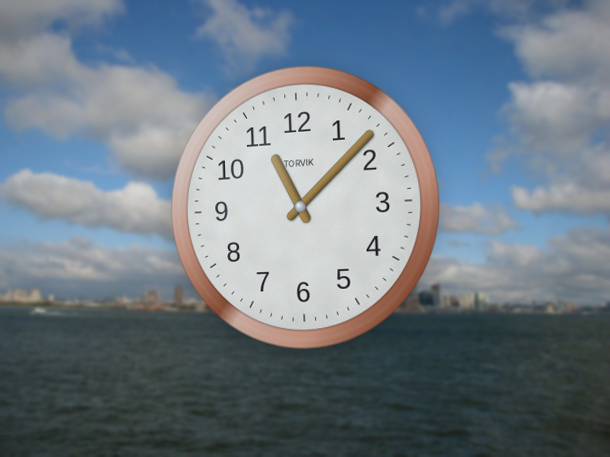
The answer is 11:08
